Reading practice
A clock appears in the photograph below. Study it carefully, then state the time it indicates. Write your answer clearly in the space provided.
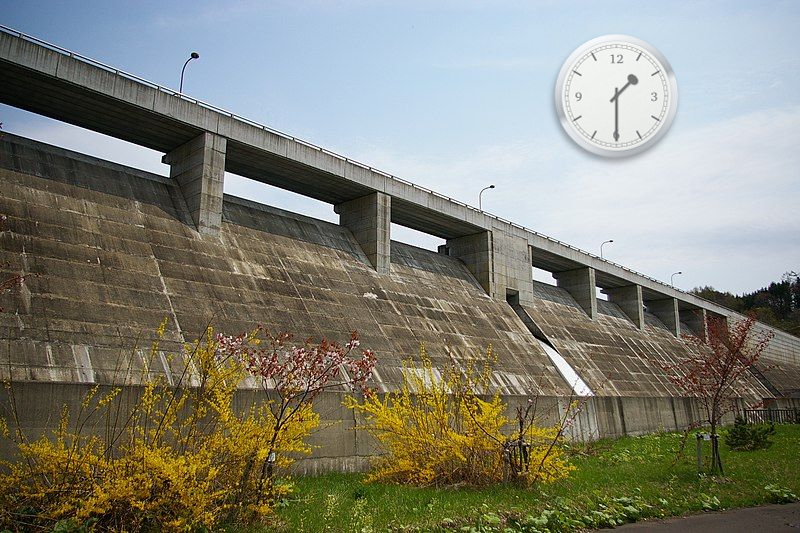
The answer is 1:30
